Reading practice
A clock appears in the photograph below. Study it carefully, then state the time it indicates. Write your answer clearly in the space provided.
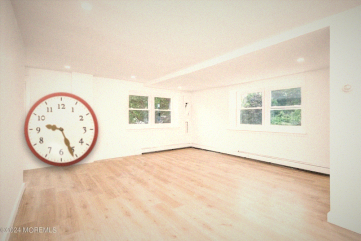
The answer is 9:26
